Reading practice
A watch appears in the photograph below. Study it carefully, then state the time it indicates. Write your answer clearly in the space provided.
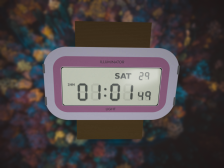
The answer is 1:01:49
